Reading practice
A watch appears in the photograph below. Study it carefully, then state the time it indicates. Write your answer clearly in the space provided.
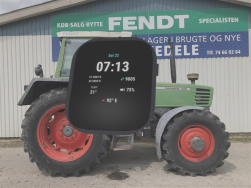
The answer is 7:13
